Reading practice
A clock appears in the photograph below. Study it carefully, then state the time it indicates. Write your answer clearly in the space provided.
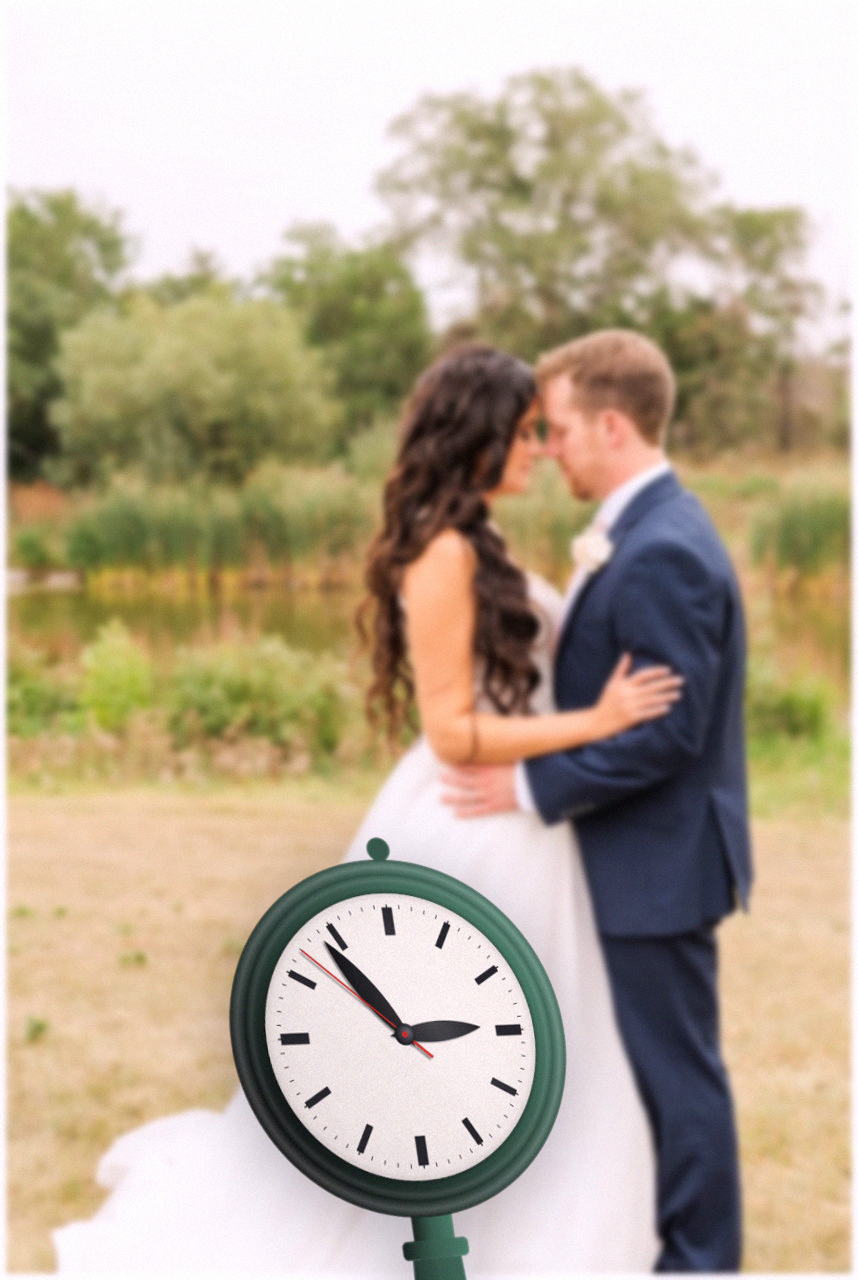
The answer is 2:53:52
